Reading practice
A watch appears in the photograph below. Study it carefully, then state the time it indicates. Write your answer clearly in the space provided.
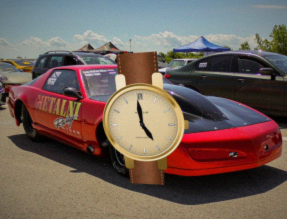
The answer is 4:59
